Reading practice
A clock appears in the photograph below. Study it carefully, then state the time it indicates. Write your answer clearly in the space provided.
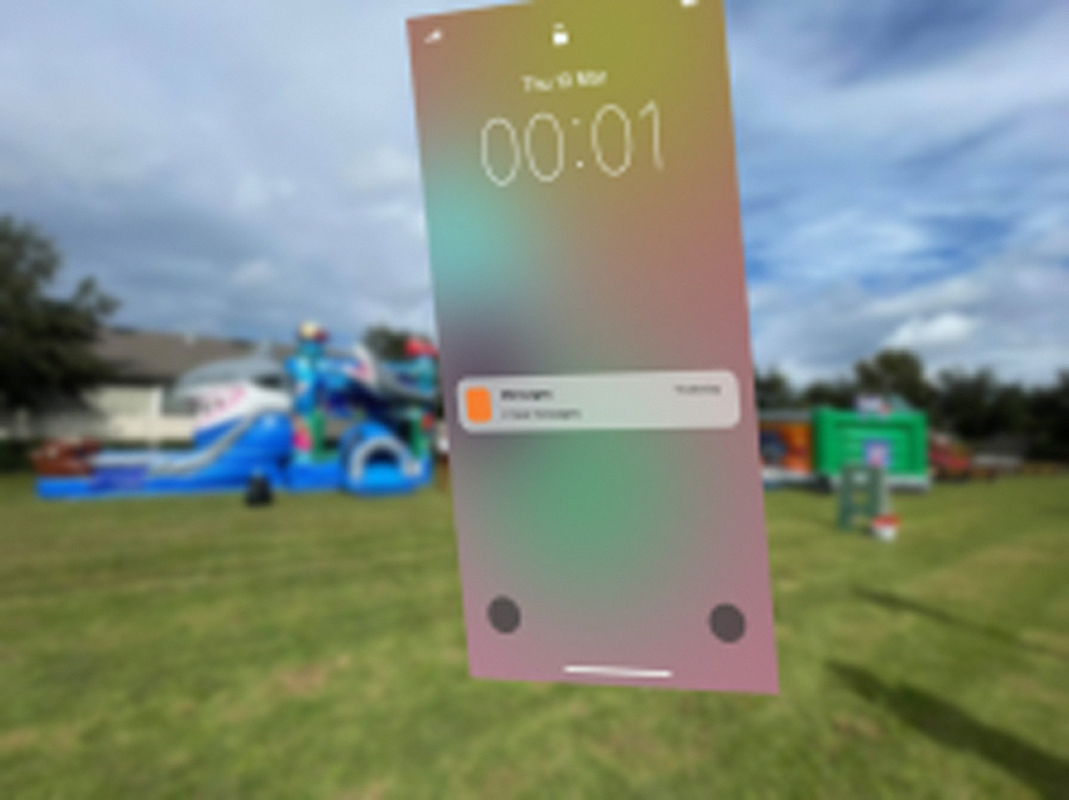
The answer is 0:01
